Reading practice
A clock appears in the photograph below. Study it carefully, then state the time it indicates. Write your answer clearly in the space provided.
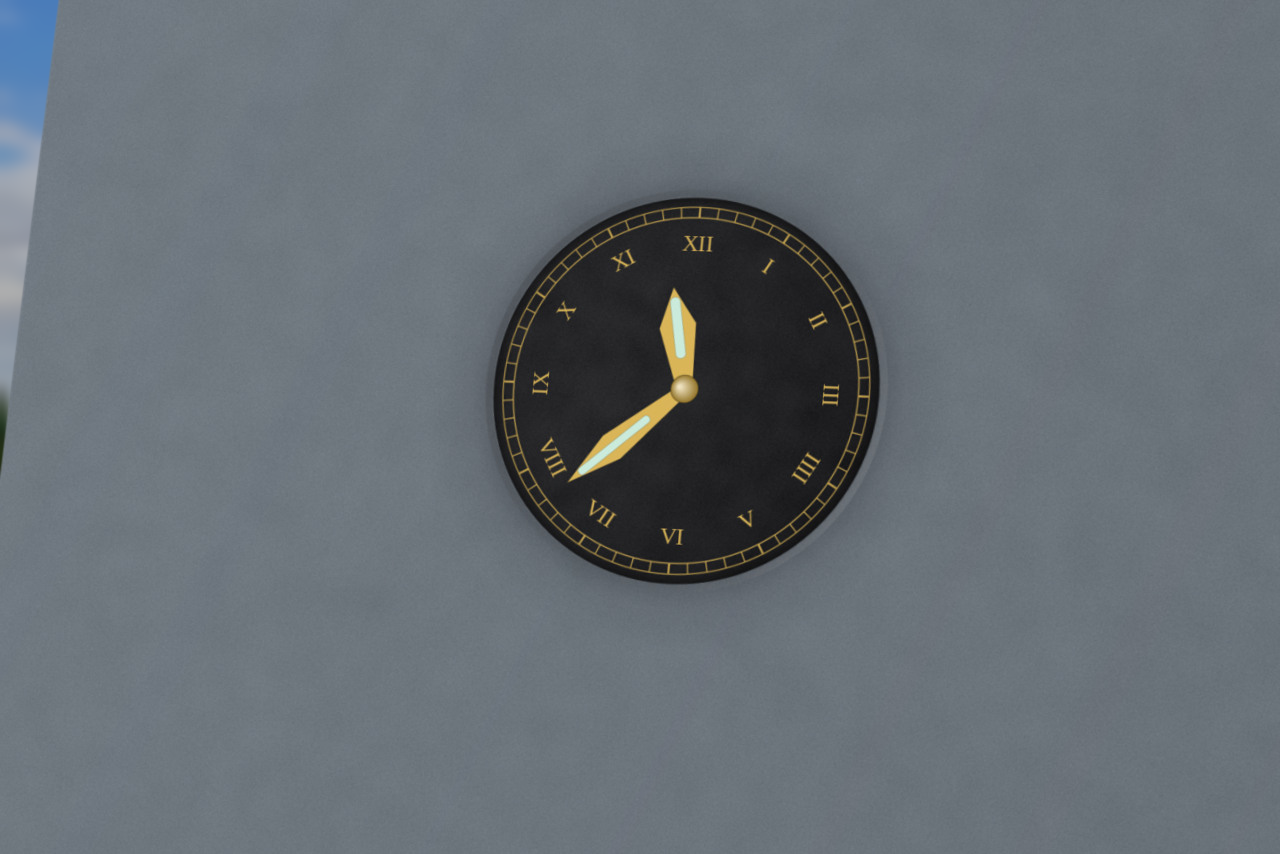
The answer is 11:38
